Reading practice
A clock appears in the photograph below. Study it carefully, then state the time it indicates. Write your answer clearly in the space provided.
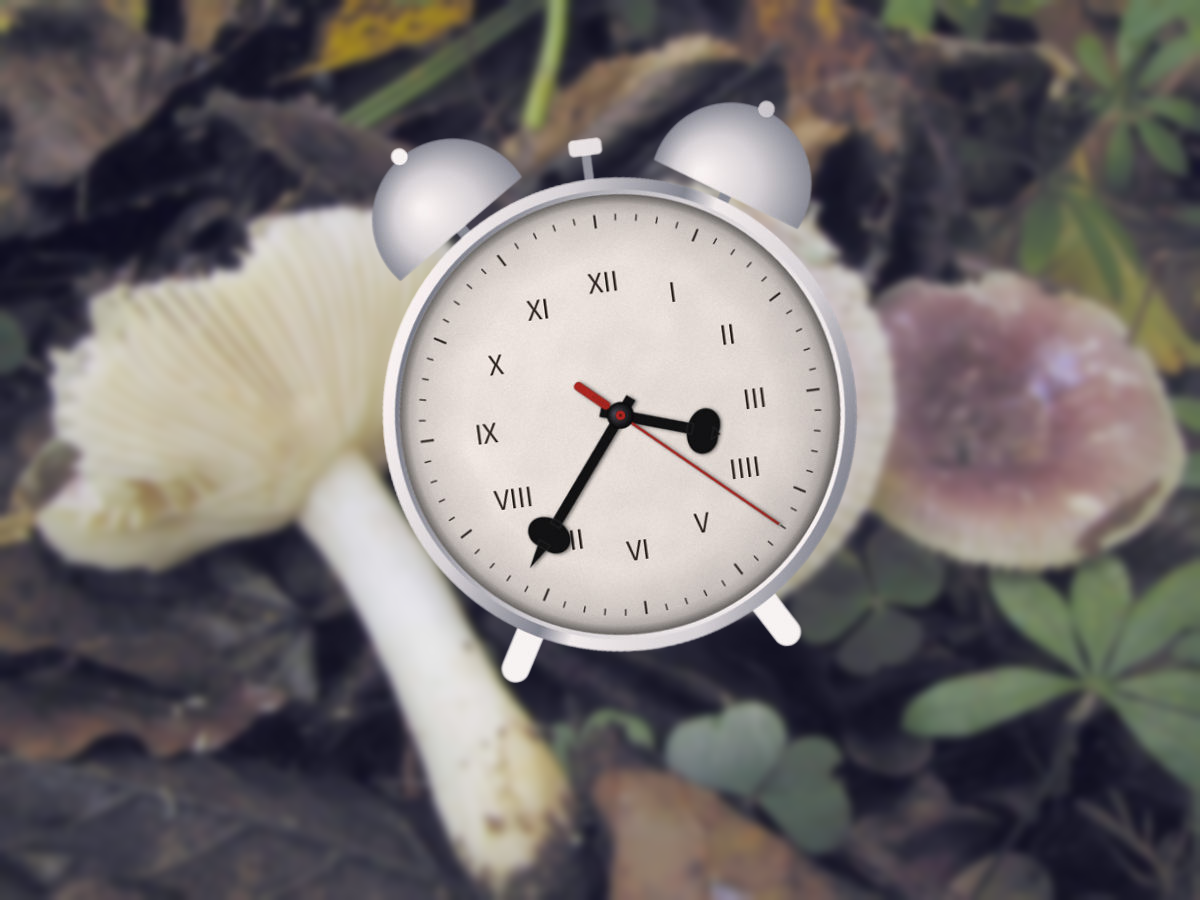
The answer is 3:36:22
